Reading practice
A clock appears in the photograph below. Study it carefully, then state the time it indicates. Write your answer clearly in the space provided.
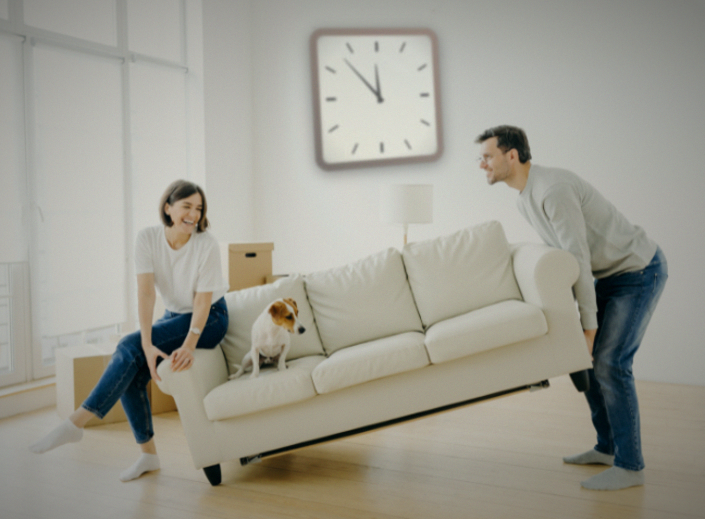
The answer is 11:53
